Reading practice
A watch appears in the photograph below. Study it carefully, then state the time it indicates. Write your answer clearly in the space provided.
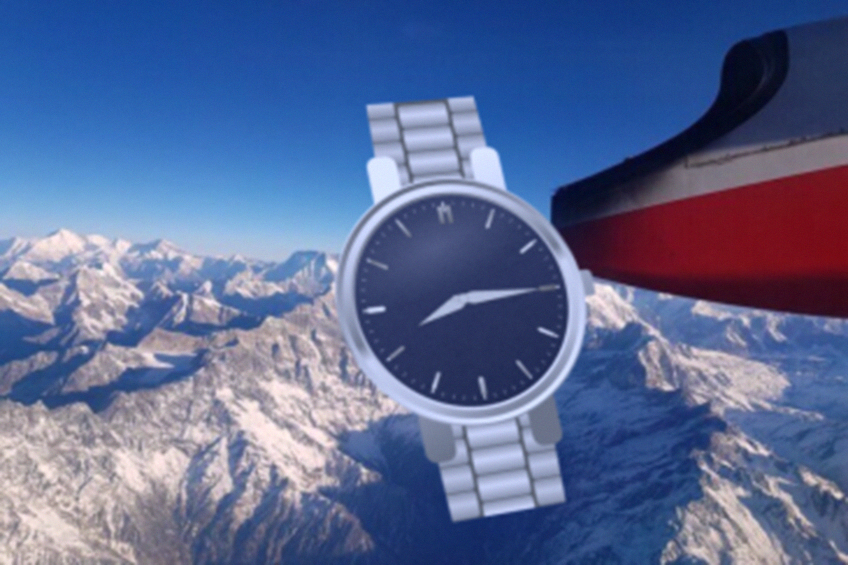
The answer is 8:15
